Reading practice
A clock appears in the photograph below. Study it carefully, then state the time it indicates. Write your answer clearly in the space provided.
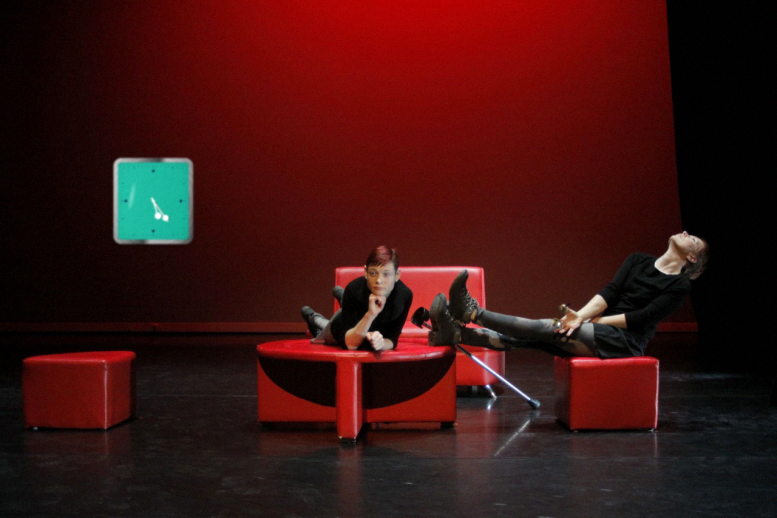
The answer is 5:24
